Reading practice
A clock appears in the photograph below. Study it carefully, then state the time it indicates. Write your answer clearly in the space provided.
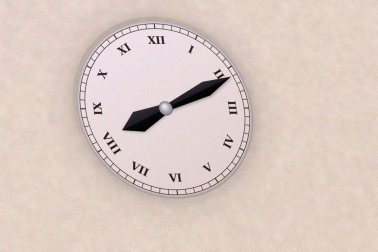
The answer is 8:11
